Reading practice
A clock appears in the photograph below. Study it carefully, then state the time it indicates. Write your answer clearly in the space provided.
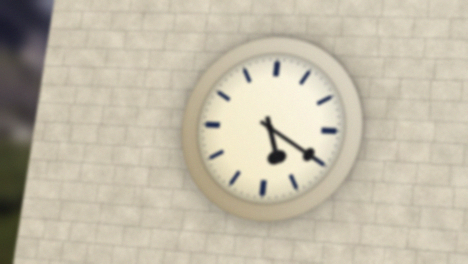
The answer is 5:20
